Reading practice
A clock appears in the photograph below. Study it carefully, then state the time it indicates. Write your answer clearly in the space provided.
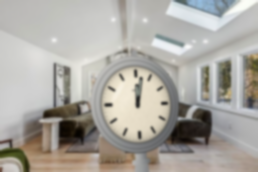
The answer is 12:02
